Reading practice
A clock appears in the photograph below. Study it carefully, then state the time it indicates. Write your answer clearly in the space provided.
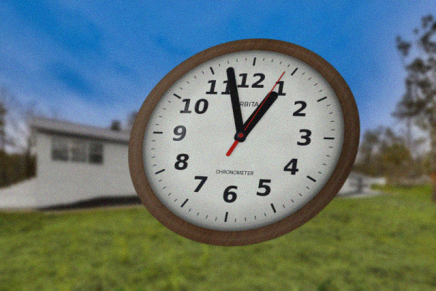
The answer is 12:57:04
